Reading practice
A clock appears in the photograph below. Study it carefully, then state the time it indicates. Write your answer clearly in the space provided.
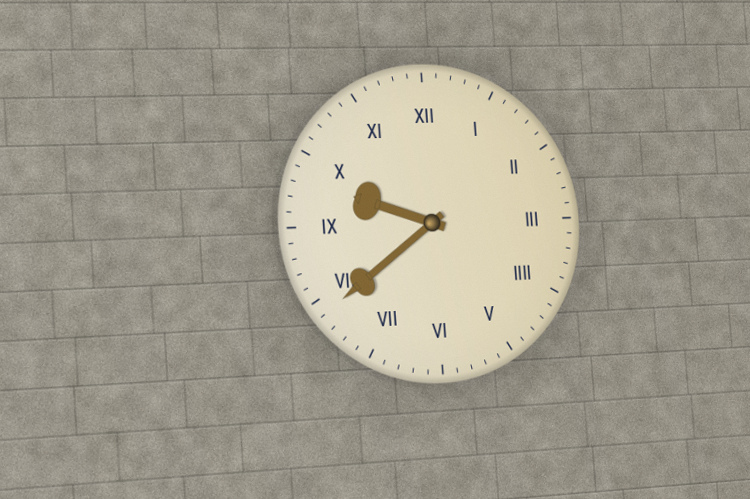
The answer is 9:39
